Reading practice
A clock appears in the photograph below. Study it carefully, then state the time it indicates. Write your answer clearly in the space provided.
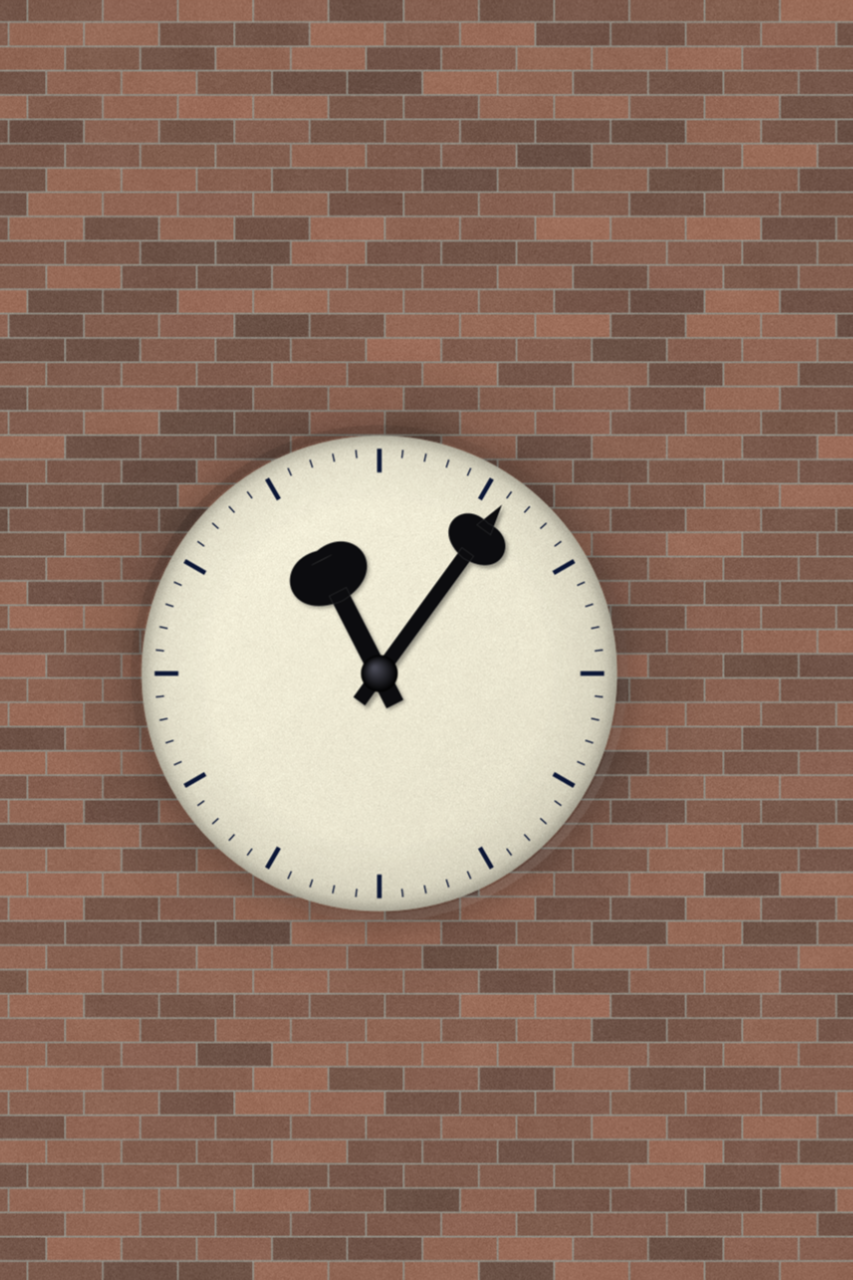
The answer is 11:06
